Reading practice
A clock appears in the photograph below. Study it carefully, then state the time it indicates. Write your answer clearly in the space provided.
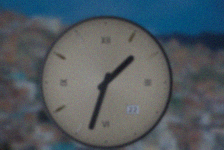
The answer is 1:33
